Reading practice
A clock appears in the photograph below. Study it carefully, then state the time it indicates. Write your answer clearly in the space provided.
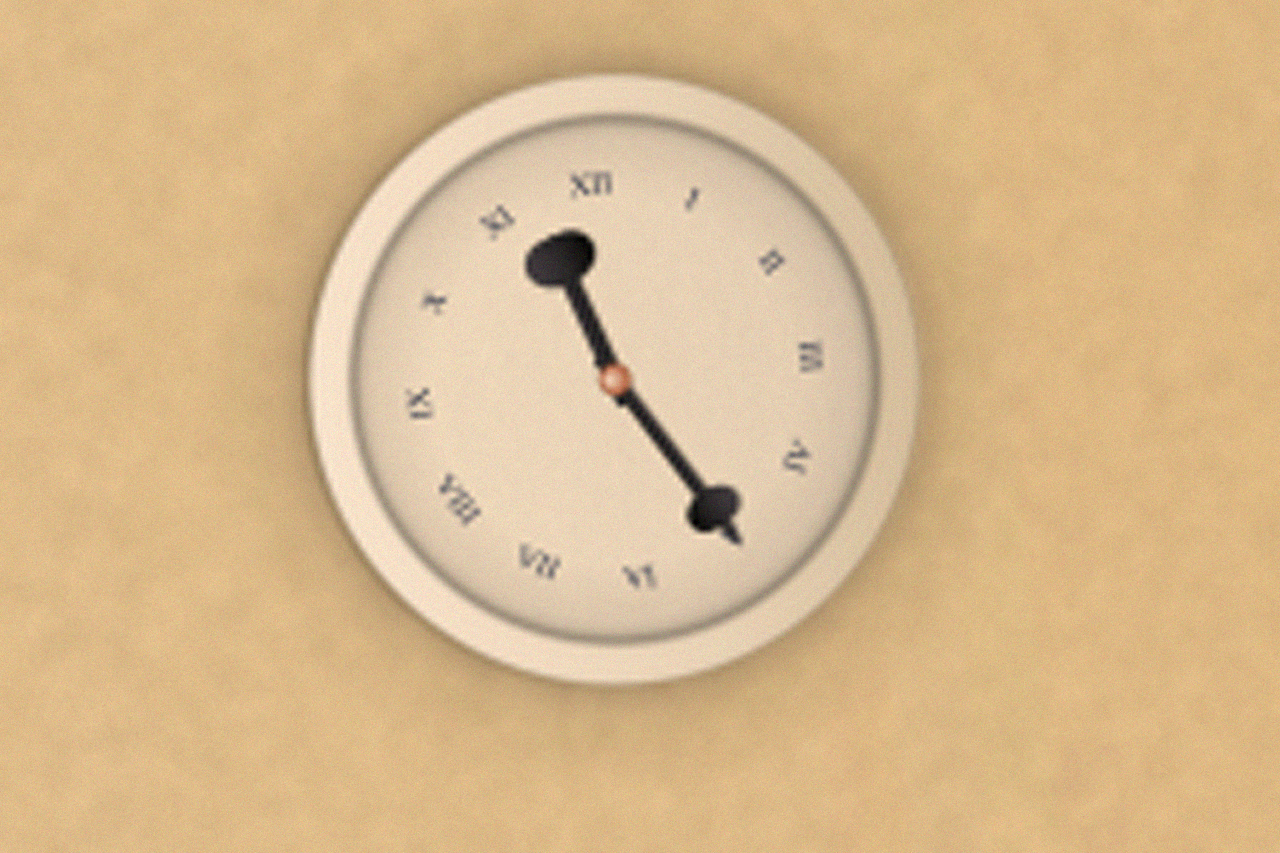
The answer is 11:25
